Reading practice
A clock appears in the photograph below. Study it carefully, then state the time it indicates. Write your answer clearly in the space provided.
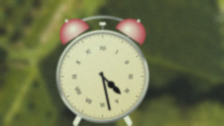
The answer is 4:28
